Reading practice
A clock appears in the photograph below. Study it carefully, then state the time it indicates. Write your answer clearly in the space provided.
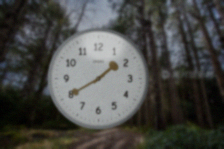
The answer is 1:40
